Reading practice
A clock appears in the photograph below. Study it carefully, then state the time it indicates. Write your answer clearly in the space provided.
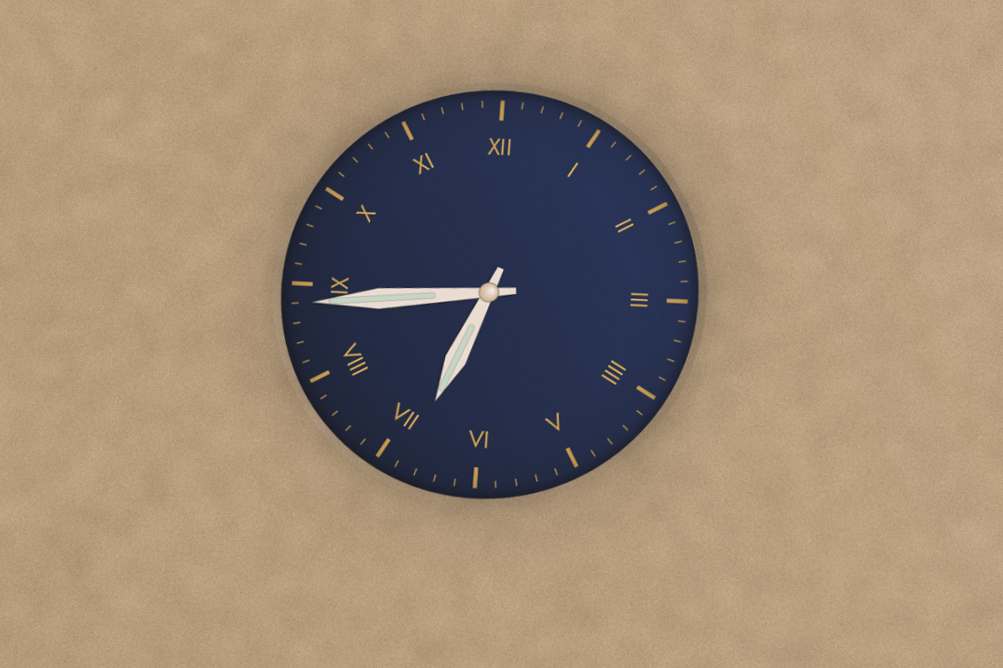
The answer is 6:44
